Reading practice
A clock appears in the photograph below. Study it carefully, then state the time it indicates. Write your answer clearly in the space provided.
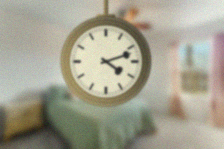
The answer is 4:12
